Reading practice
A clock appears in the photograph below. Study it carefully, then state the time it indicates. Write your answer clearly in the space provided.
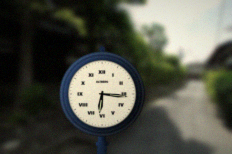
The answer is 6:16
